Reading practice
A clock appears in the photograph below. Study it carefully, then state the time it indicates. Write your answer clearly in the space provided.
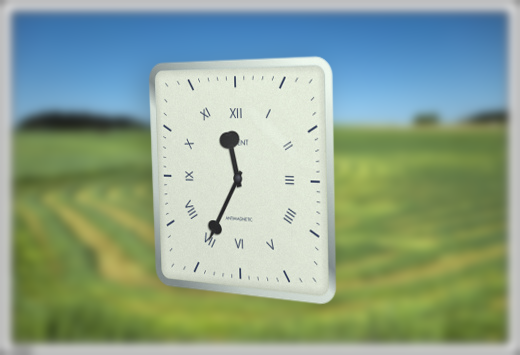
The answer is 11:35
